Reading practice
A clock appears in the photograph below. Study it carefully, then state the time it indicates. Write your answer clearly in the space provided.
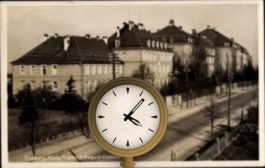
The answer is 4:07
